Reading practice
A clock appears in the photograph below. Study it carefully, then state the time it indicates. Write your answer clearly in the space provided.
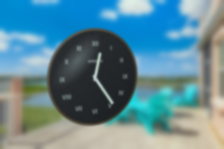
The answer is 12:24
